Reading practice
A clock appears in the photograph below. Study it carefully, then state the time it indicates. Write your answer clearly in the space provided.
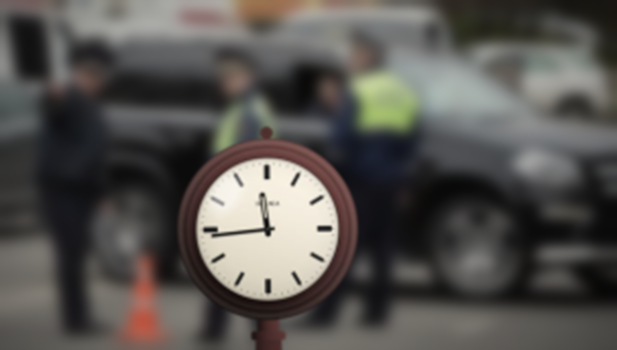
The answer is 11:44
